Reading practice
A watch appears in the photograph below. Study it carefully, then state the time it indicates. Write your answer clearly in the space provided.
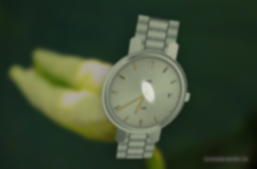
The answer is 6:39
